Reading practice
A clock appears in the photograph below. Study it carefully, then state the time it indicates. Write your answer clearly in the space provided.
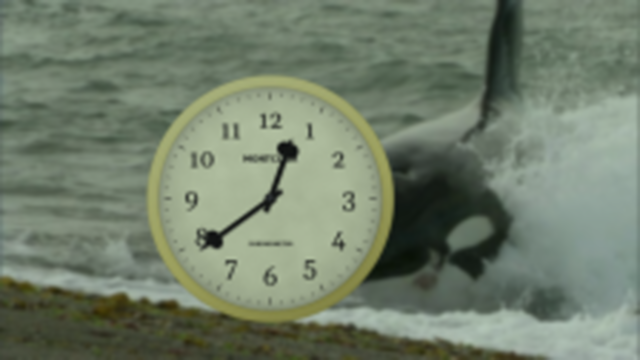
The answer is 12:39
